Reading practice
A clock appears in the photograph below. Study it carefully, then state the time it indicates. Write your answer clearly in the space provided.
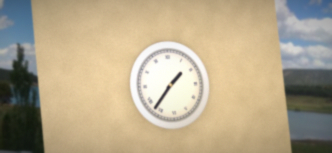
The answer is 1:37
